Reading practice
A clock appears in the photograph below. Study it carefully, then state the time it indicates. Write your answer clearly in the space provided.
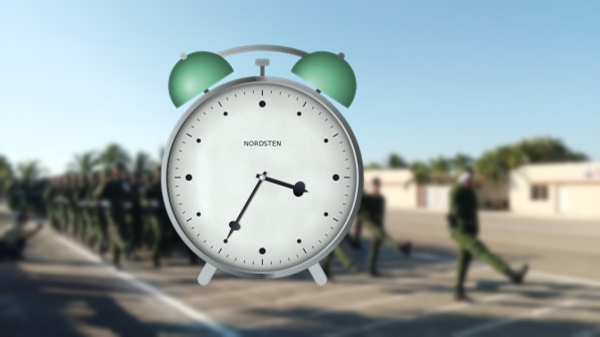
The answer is 3:35
